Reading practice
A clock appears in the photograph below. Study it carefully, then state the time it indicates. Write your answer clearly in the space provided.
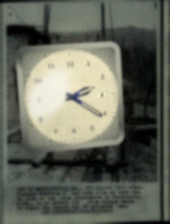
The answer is 2:21
